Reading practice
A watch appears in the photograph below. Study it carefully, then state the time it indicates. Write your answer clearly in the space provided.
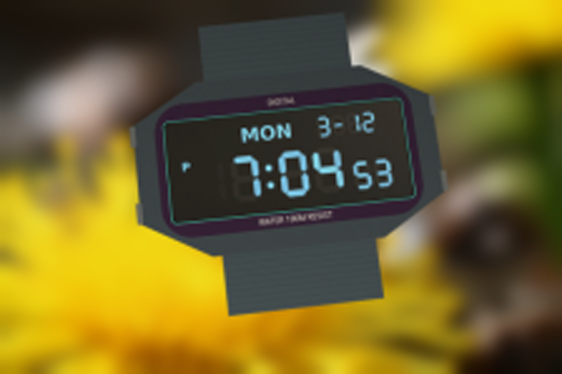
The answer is 7:04:53
